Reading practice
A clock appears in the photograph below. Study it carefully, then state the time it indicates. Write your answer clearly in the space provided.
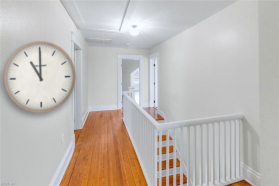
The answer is 11:00
